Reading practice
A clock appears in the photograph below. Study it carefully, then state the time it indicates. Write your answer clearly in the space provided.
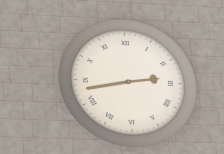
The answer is 2:43
